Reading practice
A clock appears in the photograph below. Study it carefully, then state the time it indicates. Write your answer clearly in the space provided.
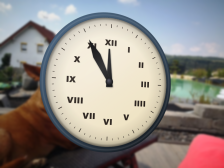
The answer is 11:55
